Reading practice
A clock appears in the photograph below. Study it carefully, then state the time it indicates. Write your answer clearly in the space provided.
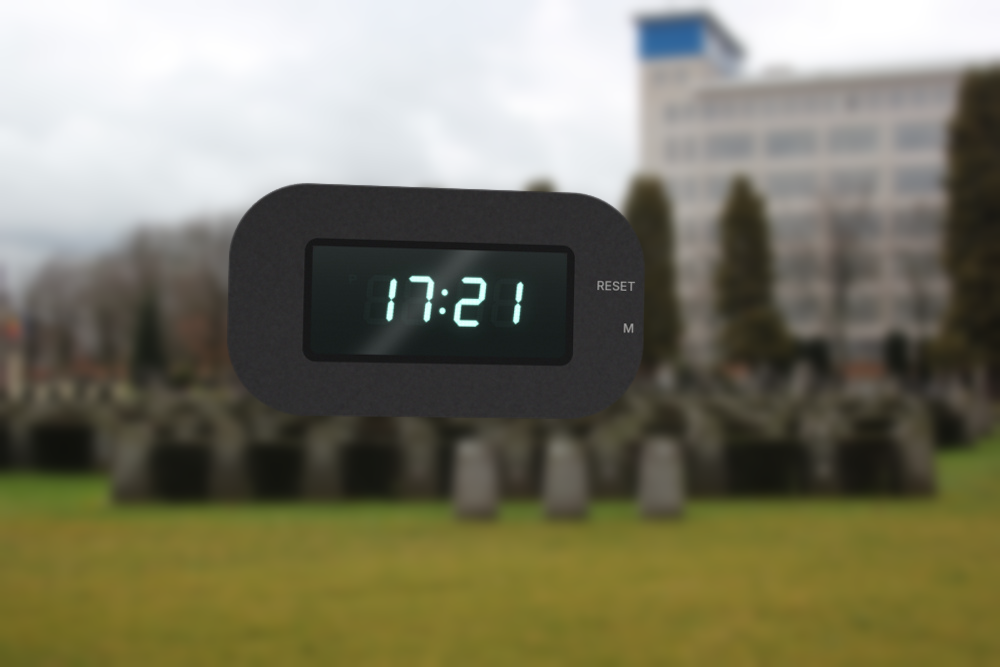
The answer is 17:21
